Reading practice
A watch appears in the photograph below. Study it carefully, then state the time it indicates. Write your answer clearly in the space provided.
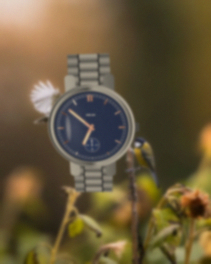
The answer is 6:52
